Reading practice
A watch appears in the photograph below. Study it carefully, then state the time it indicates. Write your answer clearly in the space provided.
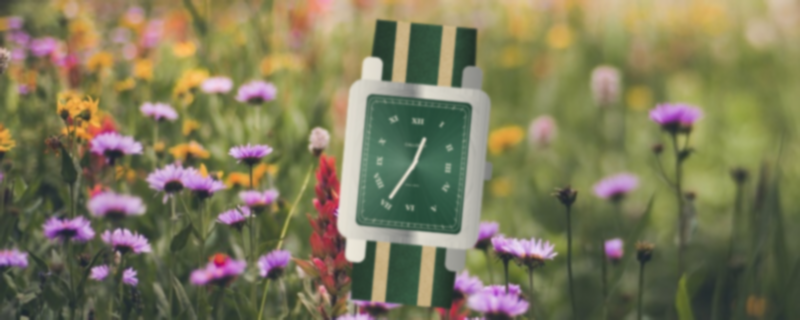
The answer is 12:35
